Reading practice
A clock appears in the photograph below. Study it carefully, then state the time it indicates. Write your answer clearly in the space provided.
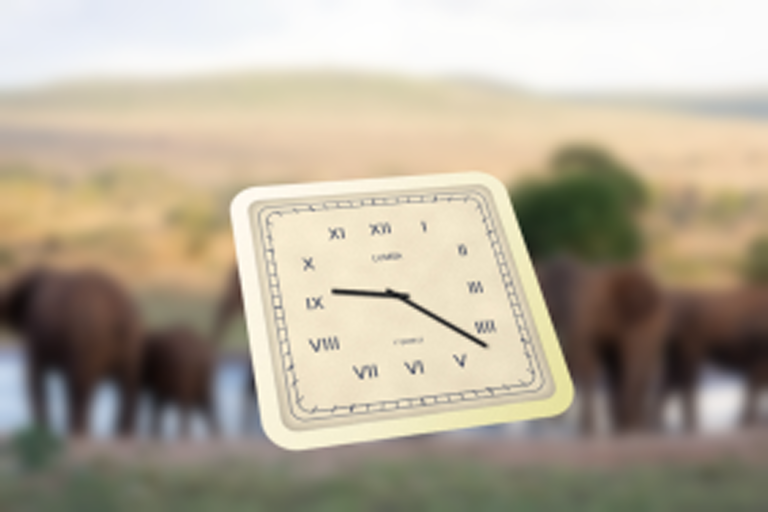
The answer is 9:22
